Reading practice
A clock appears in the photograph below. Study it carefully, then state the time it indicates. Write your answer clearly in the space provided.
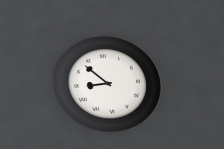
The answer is 8:53
